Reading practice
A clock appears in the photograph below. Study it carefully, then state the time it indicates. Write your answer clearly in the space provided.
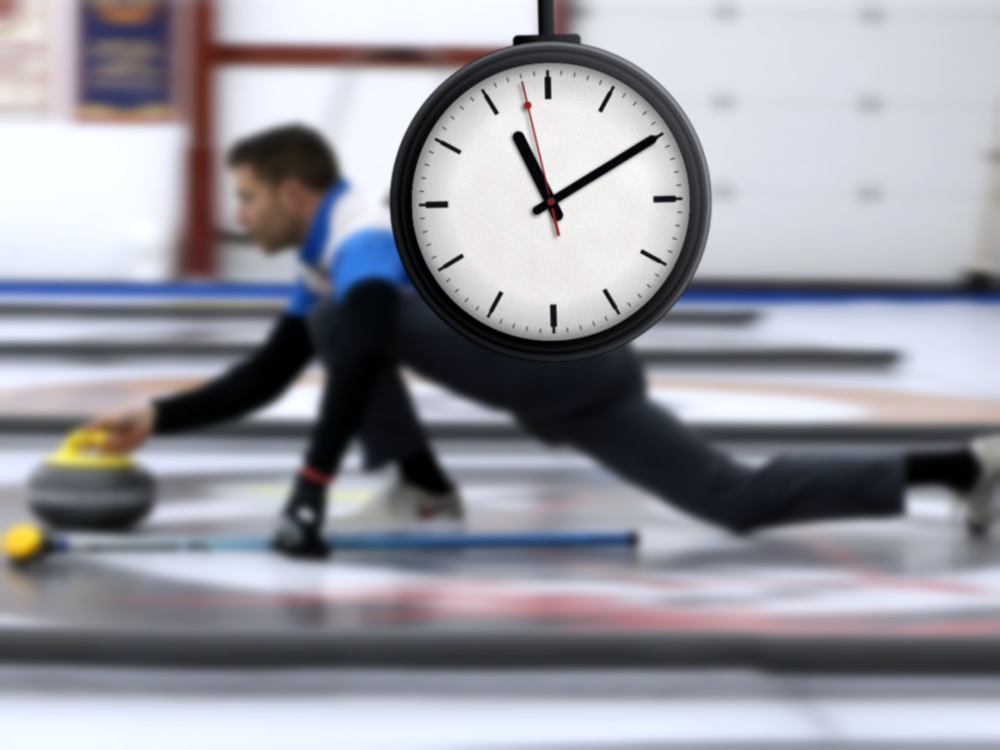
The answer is 11:09:58
